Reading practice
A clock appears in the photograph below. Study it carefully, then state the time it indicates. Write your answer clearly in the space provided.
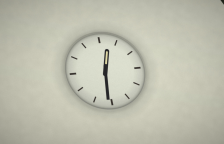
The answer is 12:31
